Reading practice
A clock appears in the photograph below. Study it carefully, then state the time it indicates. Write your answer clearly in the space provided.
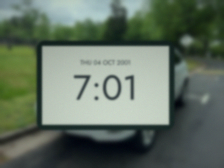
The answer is 7:01
